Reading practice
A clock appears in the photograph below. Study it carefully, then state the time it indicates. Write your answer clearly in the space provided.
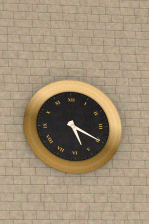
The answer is 5:20
